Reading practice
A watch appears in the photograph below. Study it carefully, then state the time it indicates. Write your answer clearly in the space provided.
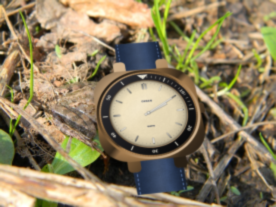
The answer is 2:10
